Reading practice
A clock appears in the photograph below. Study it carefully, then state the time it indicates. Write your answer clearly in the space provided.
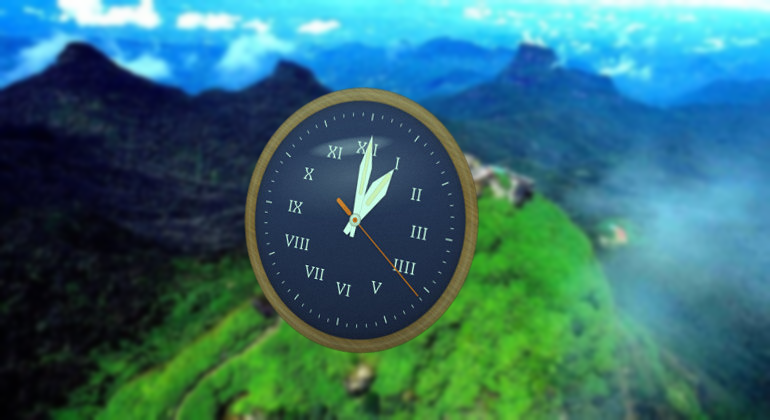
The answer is 1:00:21
